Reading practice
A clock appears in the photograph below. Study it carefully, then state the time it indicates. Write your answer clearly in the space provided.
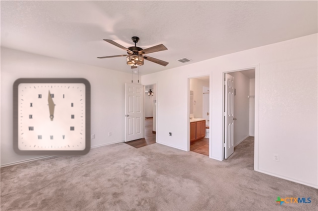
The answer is 11:59
